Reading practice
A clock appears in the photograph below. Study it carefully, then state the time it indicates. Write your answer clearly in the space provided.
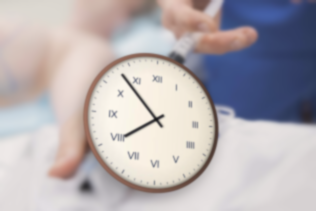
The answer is 7:53
